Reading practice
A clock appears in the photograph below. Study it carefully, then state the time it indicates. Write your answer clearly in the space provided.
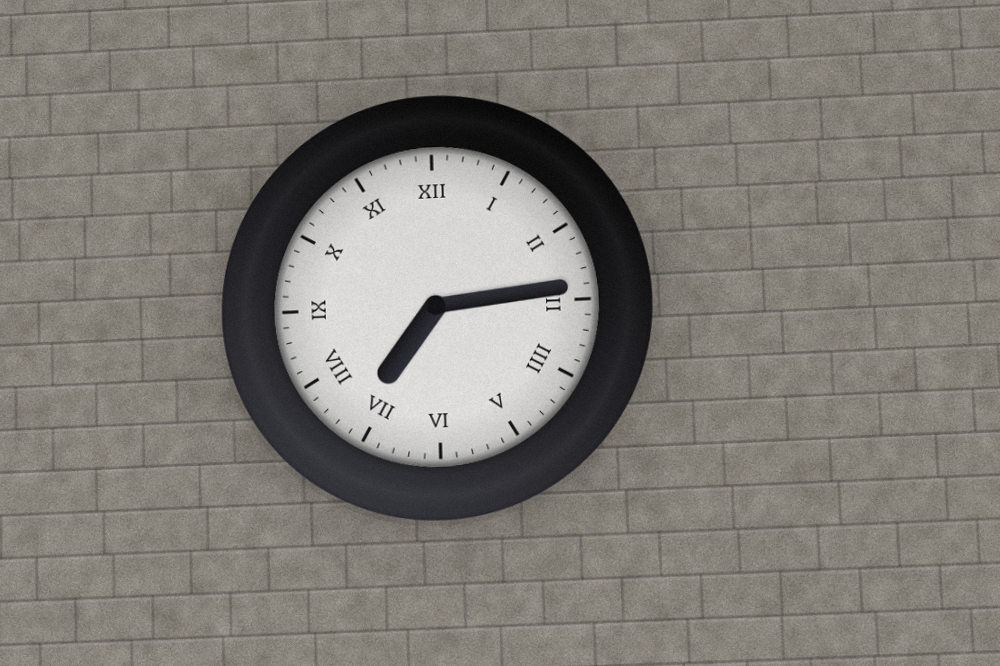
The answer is 7:14
